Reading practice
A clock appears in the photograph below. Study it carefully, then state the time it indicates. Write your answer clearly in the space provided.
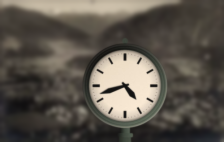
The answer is 4:42
